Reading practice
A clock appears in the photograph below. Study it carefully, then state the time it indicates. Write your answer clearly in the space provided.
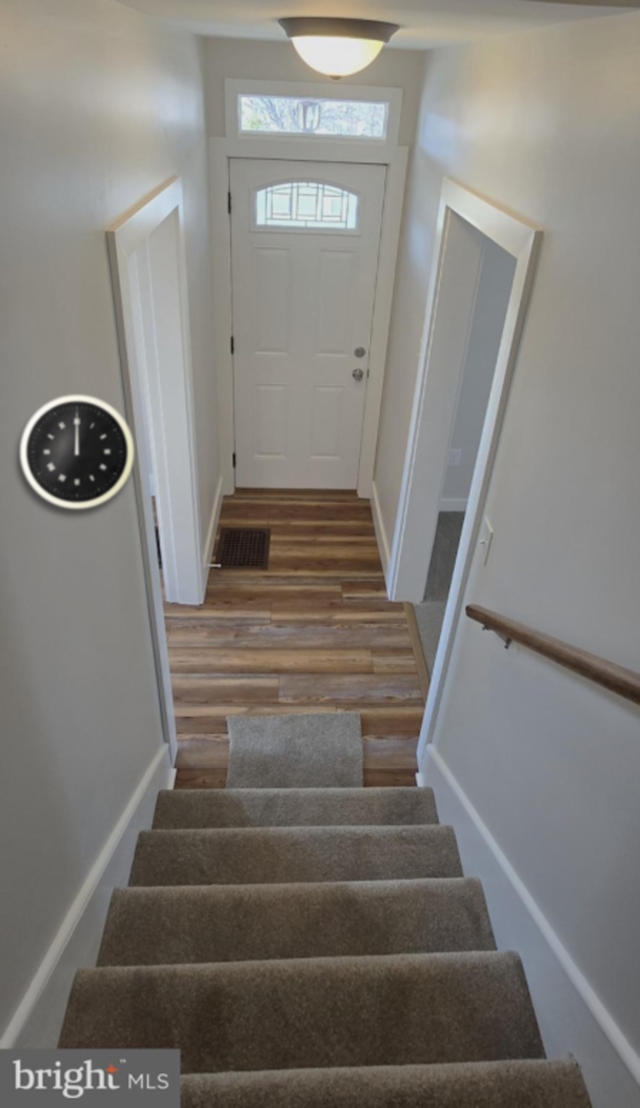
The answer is 12:00
